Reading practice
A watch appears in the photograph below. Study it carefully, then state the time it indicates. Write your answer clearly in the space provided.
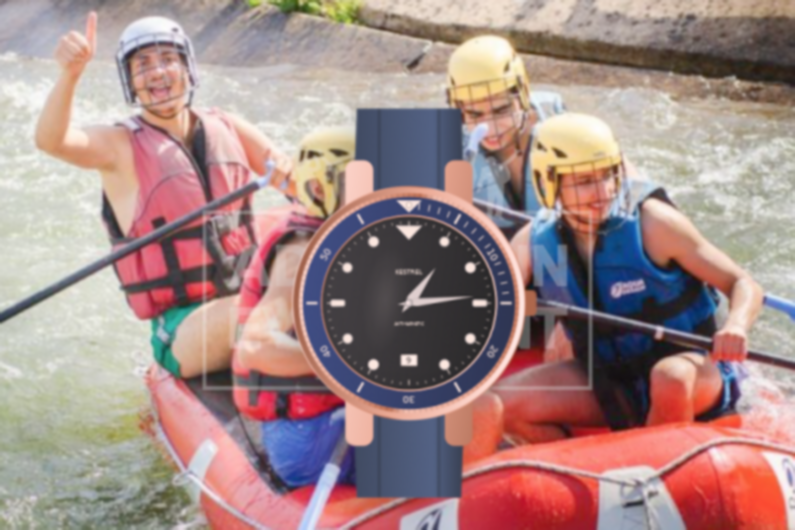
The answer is 1:14
